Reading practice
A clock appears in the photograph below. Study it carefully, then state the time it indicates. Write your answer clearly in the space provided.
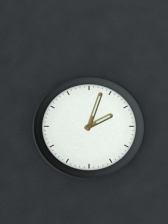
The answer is 2:03
